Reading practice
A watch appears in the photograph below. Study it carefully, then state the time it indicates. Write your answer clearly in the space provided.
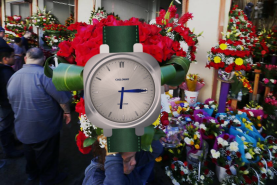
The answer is 6:15
